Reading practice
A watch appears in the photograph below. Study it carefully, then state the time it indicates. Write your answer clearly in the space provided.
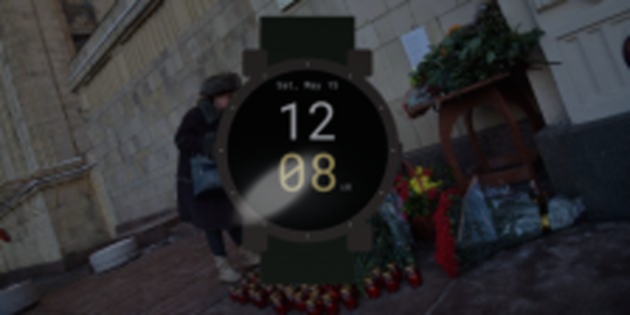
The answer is 12:08
